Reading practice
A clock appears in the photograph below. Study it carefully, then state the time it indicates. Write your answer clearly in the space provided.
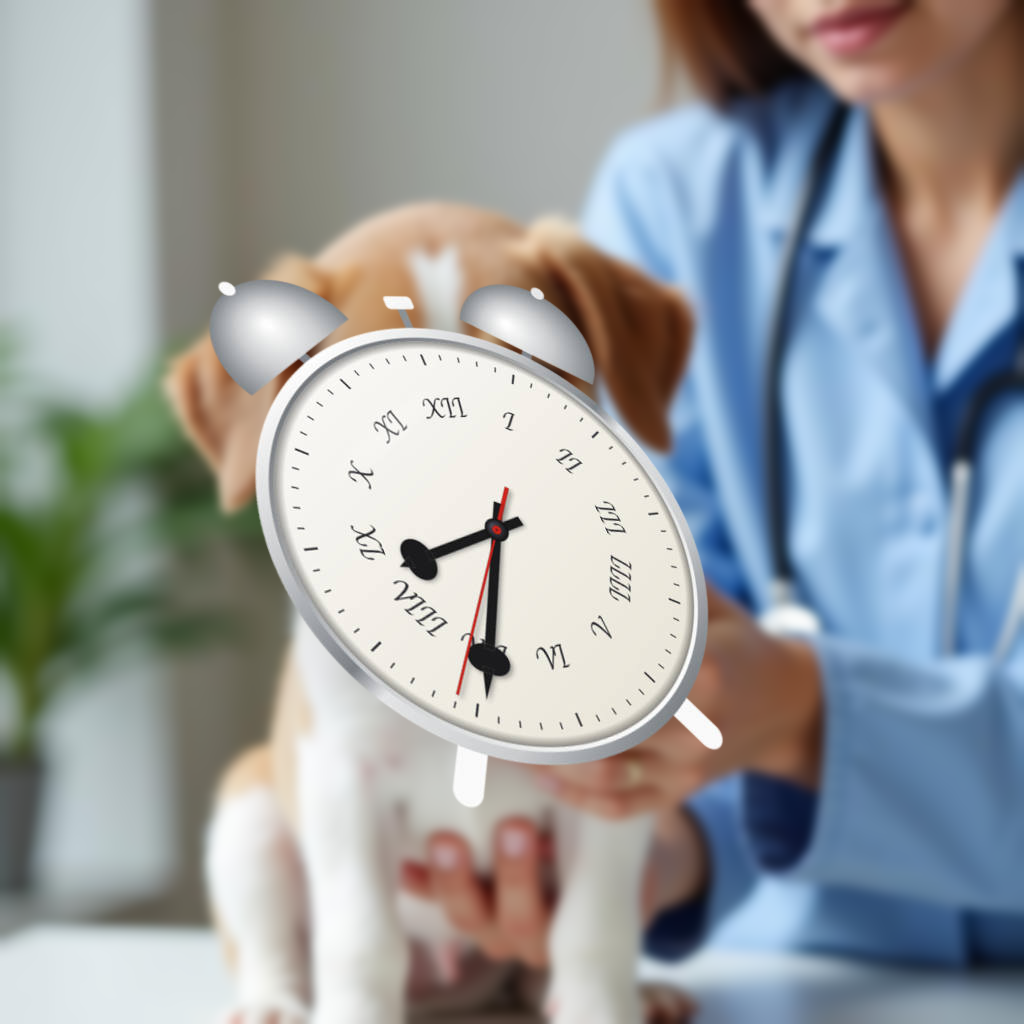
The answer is 8:34:36
